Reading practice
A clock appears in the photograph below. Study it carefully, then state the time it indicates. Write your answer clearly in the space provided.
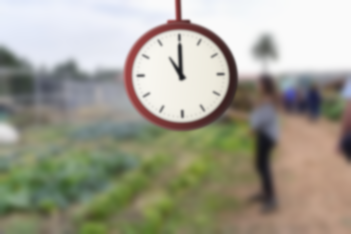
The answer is 11:00
